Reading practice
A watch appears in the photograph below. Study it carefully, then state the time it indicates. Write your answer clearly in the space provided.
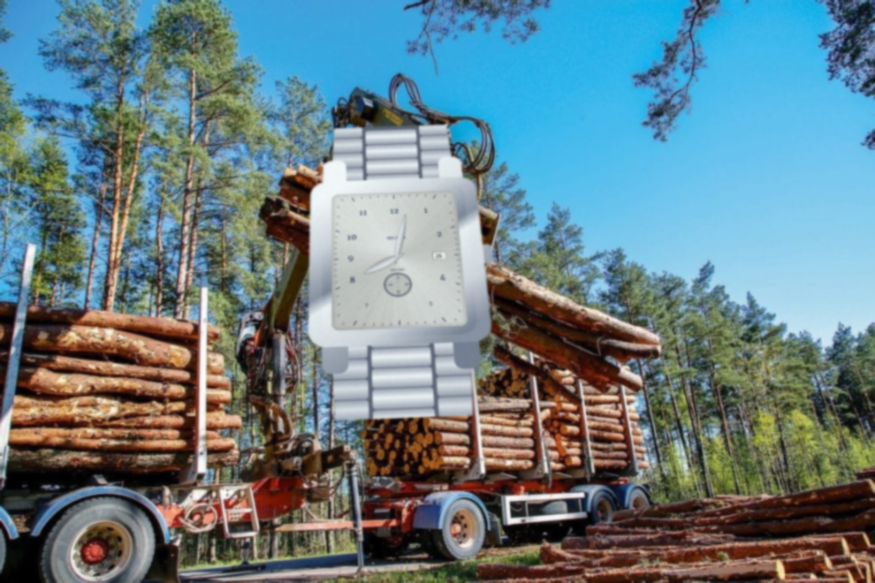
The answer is 8:02
